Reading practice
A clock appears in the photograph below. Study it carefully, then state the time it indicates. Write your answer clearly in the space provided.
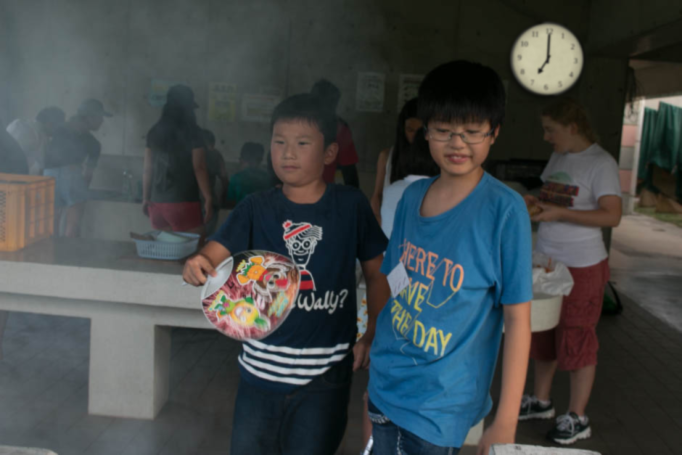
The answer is 7:00
